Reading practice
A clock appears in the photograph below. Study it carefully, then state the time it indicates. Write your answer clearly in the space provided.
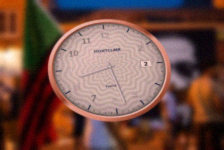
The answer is 8:28
